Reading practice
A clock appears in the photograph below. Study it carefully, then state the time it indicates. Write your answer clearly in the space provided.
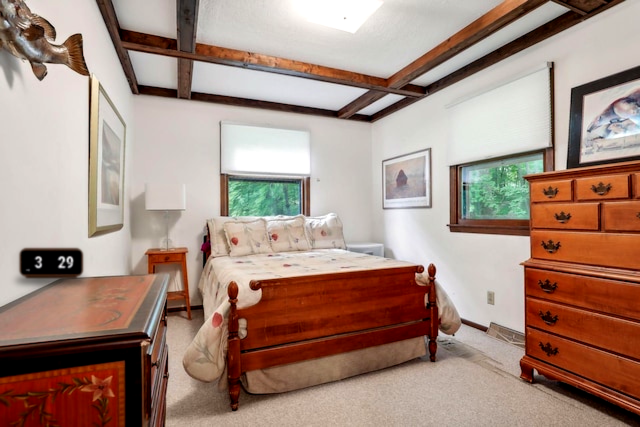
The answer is 3:29
